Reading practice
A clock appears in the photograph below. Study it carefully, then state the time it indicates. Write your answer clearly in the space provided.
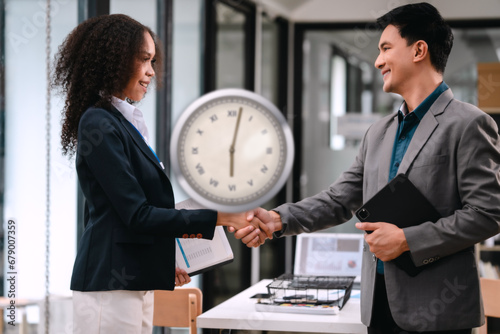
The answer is 6:02
